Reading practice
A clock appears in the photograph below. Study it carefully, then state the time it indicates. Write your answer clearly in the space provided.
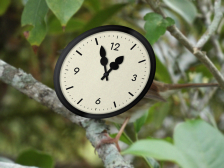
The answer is 12:56
